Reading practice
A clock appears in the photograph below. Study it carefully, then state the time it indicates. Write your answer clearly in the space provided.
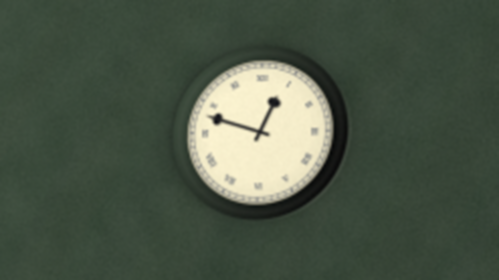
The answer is 12:48
